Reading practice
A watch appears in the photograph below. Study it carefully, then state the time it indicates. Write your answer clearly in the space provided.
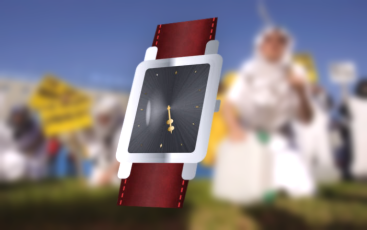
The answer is 5:27
